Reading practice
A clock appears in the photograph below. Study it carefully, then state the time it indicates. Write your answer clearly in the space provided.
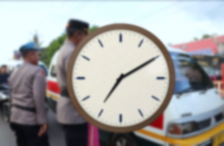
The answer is 7:10
